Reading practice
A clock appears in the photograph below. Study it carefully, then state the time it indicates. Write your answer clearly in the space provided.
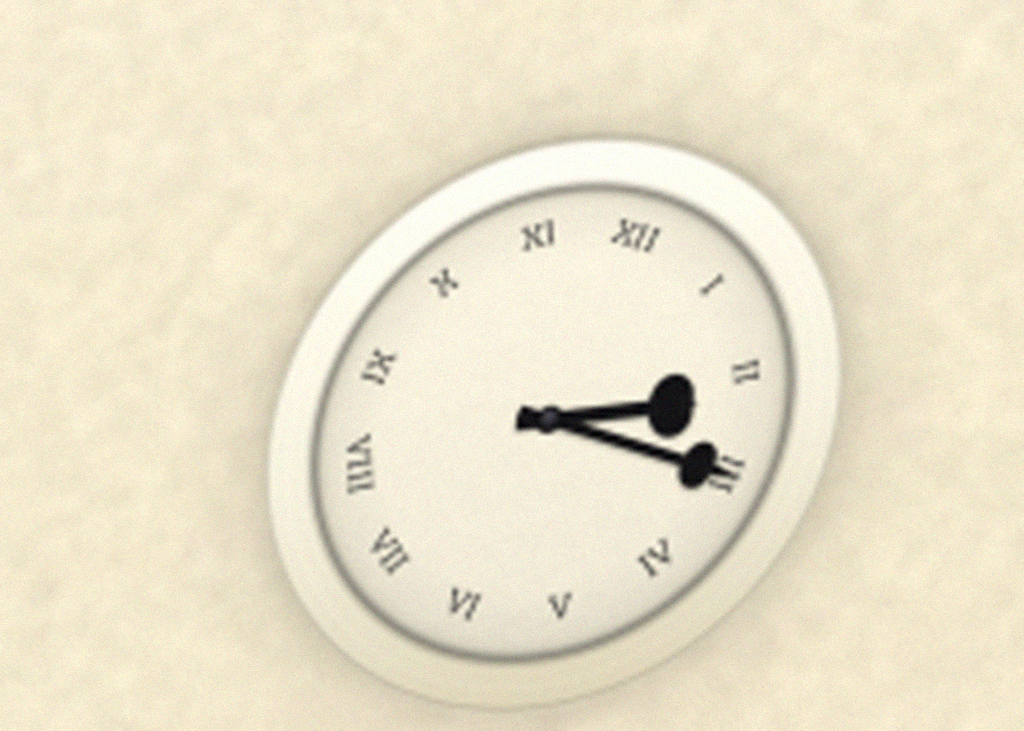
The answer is 2:15
